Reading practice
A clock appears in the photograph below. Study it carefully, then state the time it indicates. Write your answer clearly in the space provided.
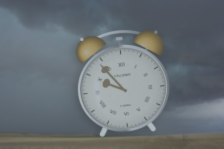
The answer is 9:54
